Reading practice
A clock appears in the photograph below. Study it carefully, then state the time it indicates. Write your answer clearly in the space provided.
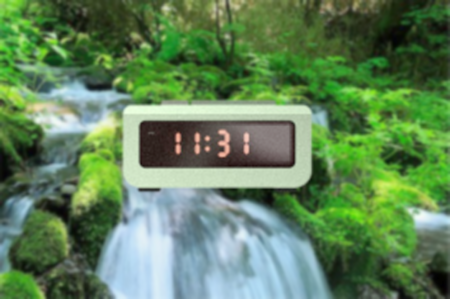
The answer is 11:31
